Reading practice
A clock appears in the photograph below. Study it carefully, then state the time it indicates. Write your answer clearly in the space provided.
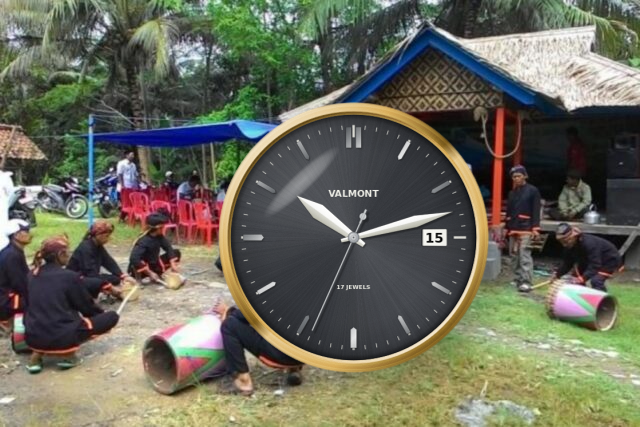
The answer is 10:12:34
